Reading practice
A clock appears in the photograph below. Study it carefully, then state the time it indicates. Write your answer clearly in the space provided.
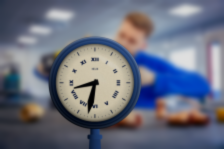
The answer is 8:32
